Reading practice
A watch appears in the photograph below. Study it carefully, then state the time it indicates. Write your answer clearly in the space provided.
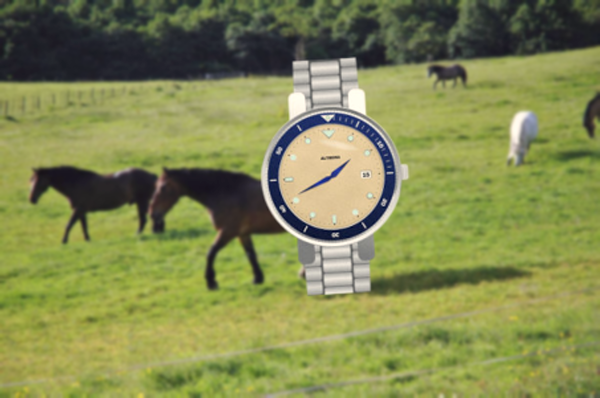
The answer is 1:41
